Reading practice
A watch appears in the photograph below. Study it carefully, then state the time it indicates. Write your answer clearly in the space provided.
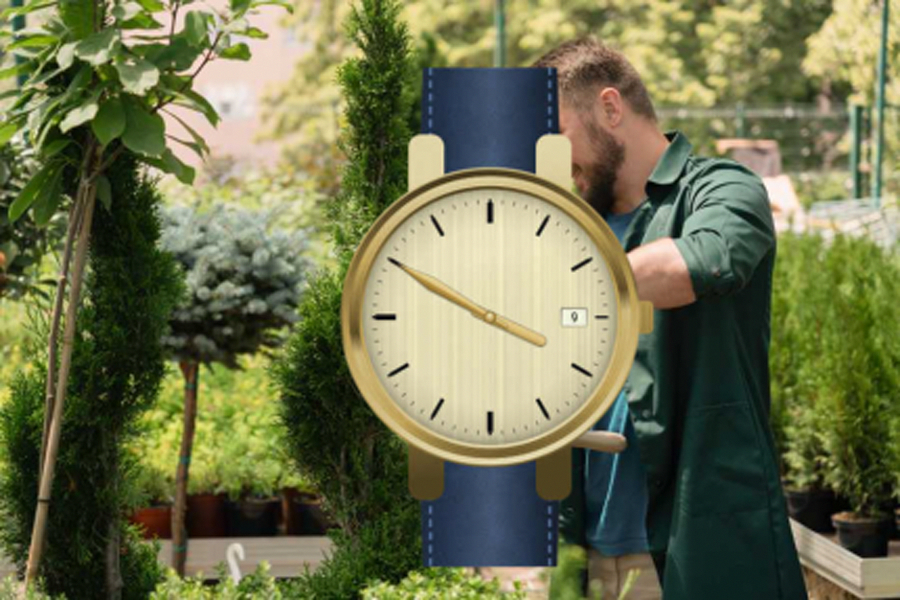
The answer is 3:50
